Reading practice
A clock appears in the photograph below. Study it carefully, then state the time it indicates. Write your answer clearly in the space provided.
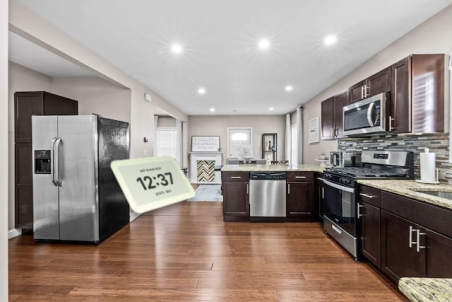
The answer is 12:37
